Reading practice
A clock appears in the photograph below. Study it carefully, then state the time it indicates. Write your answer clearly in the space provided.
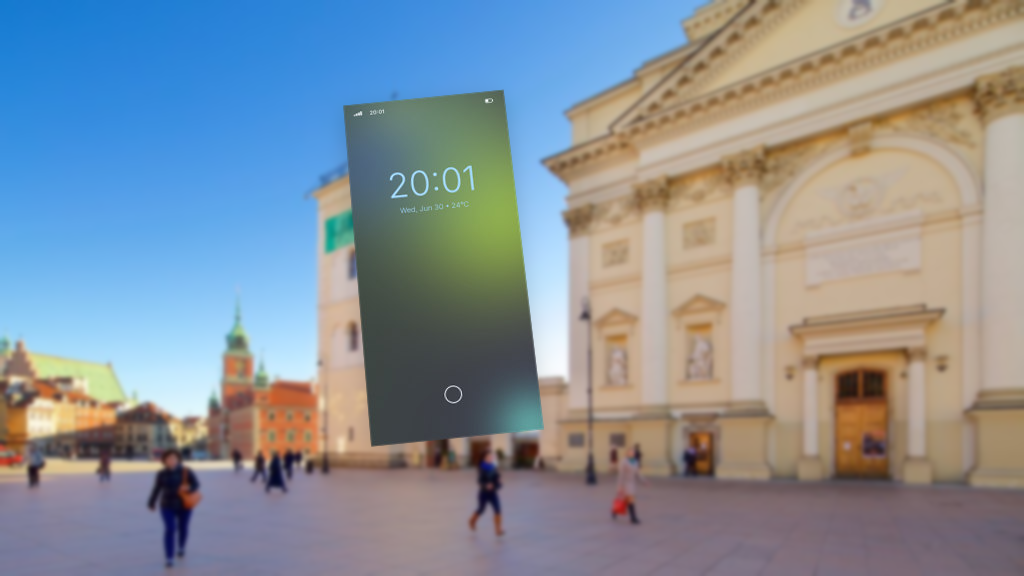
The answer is 20:01
